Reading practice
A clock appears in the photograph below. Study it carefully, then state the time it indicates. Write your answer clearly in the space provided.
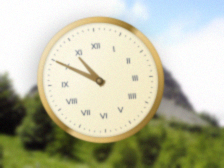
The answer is 10:50
